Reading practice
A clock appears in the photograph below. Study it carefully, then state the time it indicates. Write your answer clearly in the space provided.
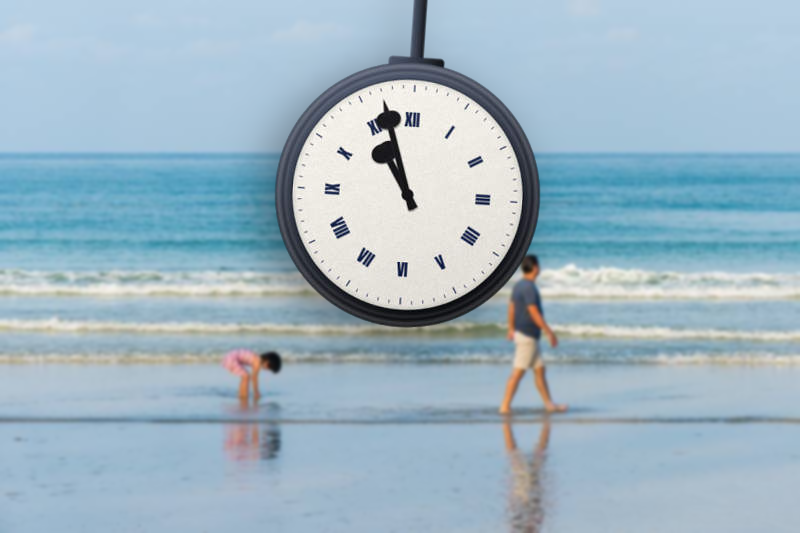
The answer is 10:57
